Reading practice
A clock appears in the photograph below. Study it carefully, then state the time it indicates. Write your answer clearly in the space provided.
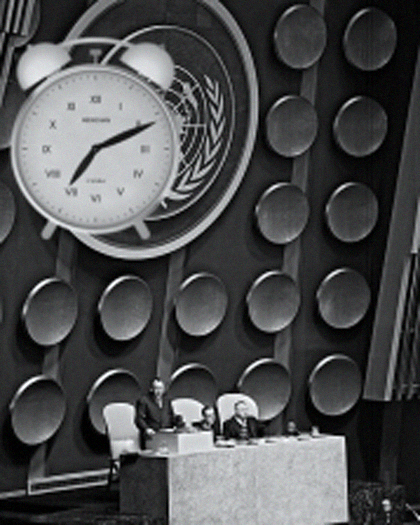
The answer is 7:11
